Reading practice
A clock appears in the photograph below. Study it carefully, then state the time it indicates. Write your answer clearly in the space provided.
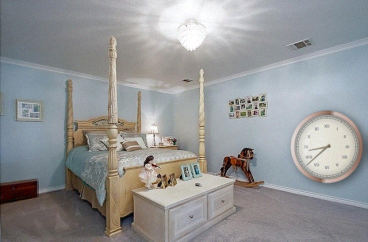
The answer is 8:38
